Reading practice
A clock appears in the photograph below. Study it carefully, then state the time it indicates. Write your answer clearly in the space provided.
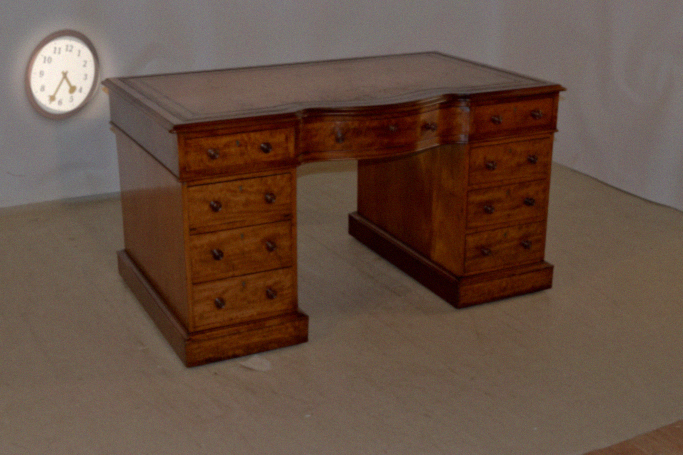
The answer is 4:34
